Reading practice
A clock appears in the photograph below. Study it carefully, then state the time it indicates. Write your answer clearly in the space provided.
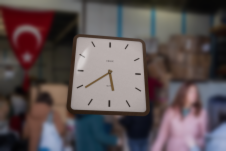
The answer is 5:39
